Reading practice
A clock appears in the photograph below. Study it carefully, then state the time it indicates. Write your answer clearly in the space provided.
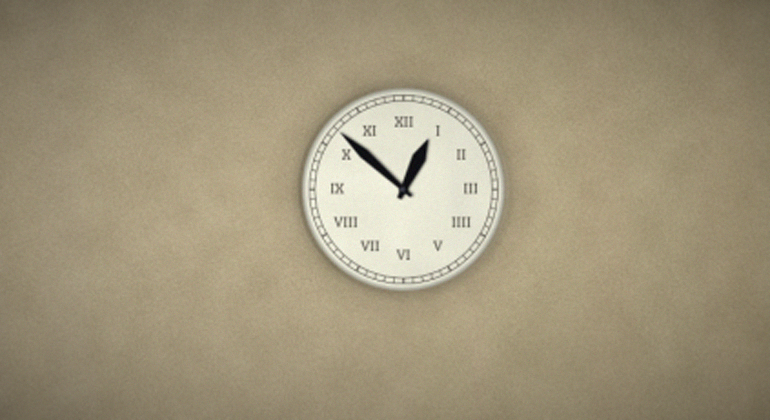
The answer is 12:52
